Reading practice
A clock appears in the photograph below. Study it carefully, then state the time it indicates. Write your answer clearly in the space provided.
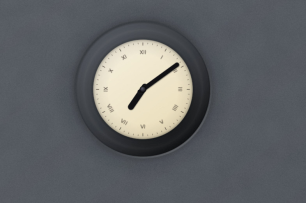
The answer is 7:09
